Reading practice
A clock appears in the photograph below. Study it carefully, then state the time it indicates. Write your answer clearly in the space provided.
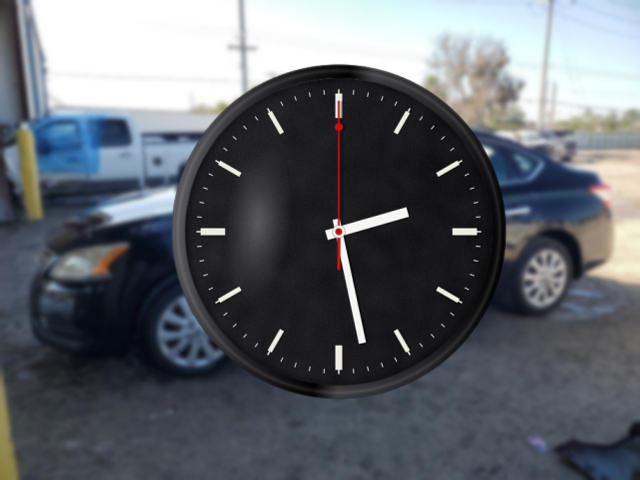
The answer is 2:28:00
